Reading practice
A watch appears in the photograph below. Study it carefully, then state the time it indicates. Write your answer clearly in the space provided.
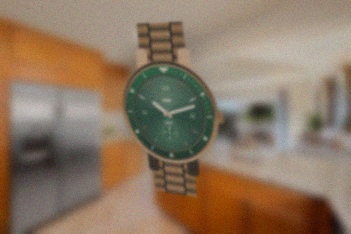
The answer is 10:12
